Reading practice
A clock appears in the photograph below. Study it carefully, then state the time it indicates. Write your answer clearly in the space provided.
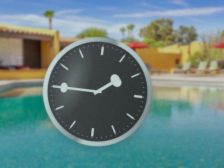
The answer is 1:45
